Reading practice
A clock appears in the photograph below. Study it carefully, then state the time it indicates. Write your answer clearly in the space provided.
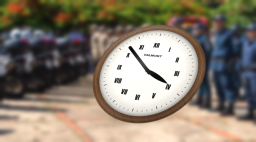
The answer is 3:52
